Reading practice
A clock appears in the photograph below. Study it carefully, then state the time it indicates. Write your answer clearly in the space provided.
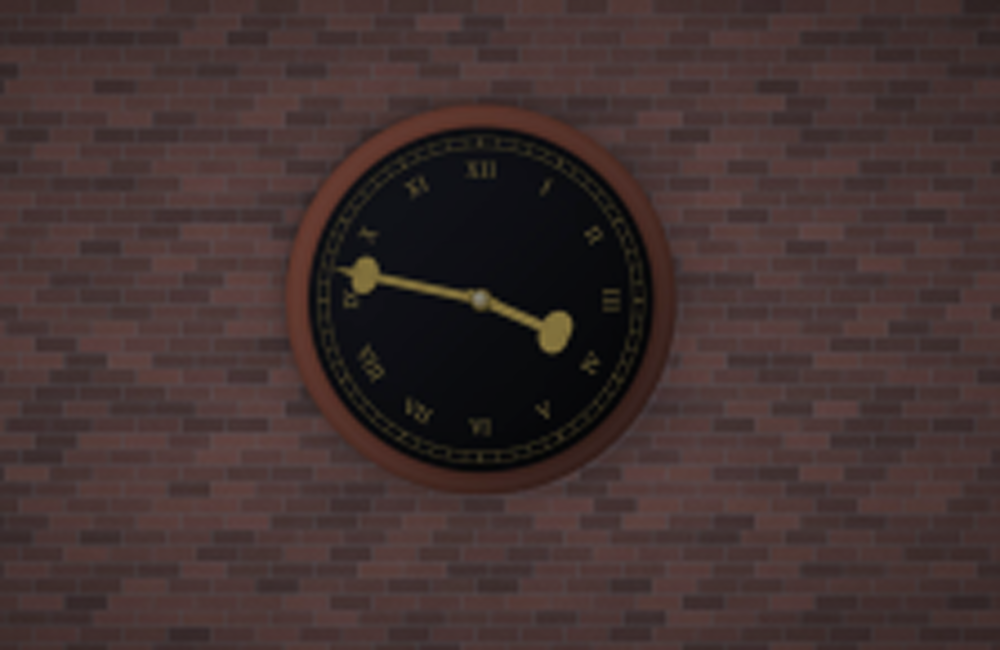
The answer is 3:47
